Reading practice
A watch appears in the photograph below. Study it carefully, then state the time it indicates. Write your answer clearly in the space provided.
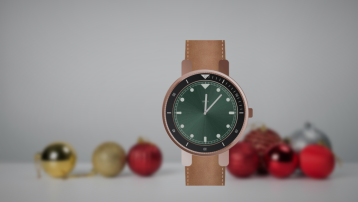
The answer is 12:07
